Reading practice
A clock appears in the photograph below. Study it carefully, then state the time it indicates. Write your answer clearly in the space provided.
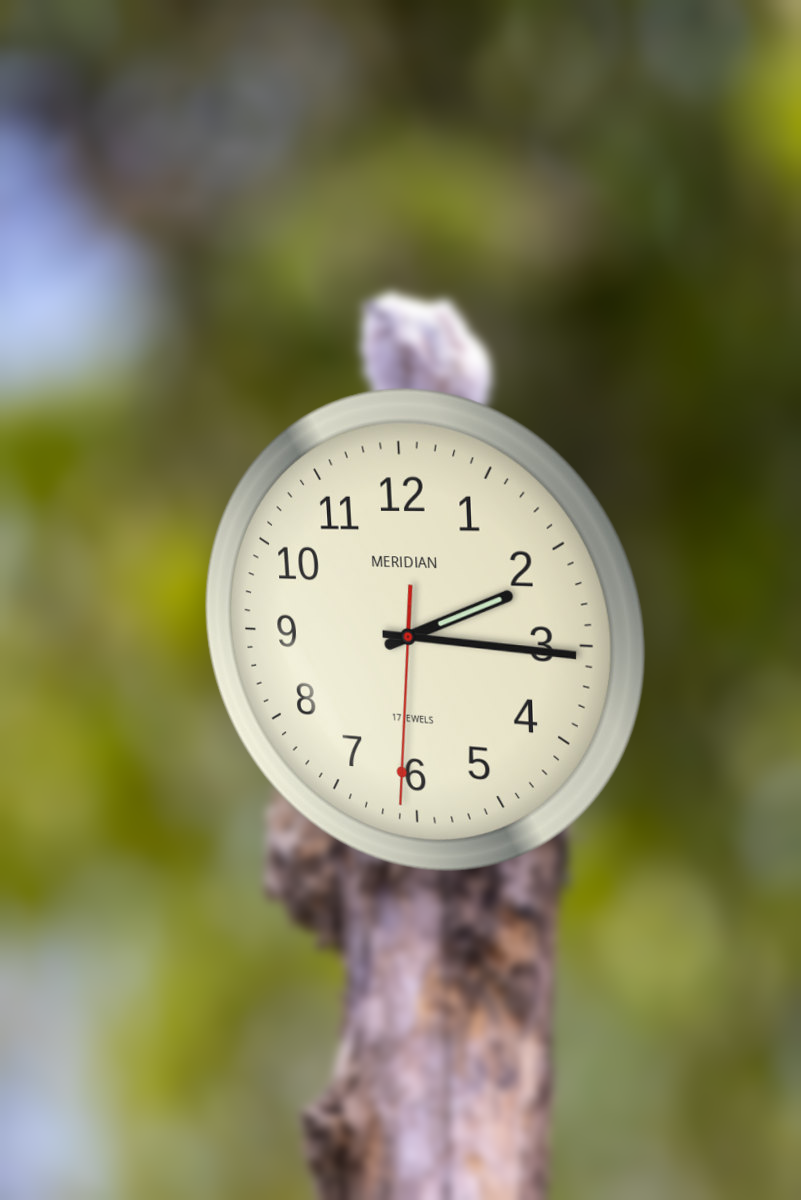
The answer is 2:15:31
